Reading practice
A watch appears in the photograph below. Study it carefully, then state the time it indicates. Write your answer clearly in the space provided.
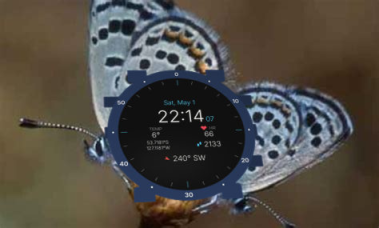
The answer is 22:14
